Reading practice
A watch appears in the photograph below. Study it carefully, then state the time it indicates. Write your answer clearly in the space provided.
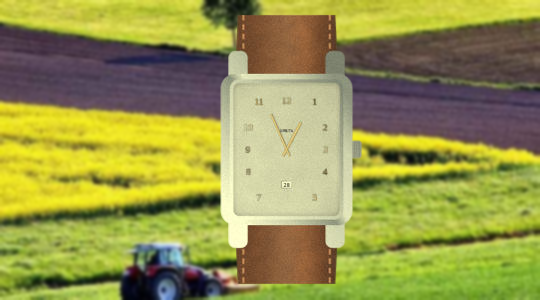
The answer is 12:56
